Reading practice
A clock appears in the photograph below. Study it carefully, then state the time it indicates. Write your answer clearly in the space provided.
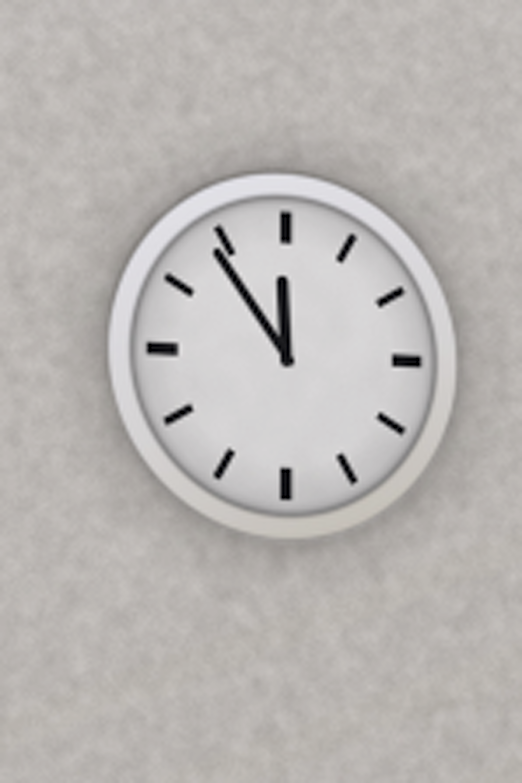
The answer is 11:54
